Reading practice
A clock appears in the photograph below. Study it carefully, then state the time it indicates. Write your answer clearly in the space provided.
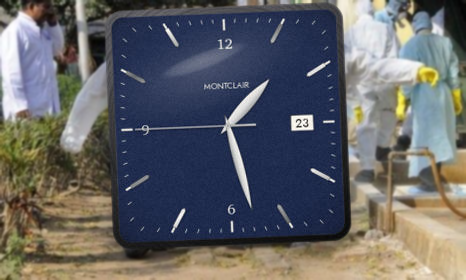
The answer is 1:27:45
